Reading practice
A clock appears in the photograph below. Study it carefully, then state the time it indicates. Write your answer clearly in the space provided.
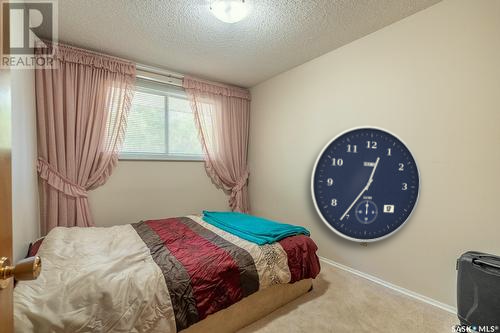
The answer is 12:36
